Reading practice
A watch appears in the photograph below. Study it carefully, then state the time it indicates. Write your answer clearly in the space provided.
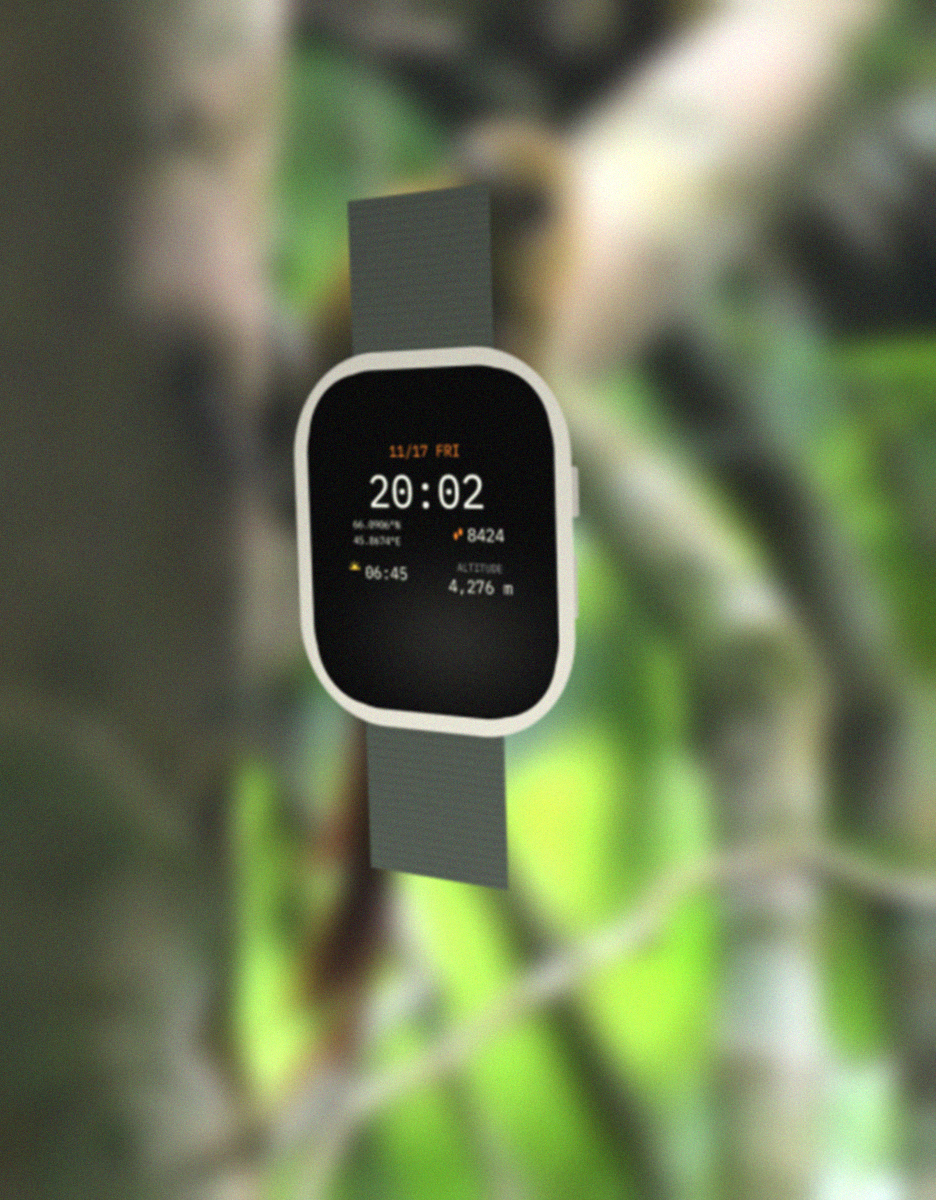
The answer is 20:02
